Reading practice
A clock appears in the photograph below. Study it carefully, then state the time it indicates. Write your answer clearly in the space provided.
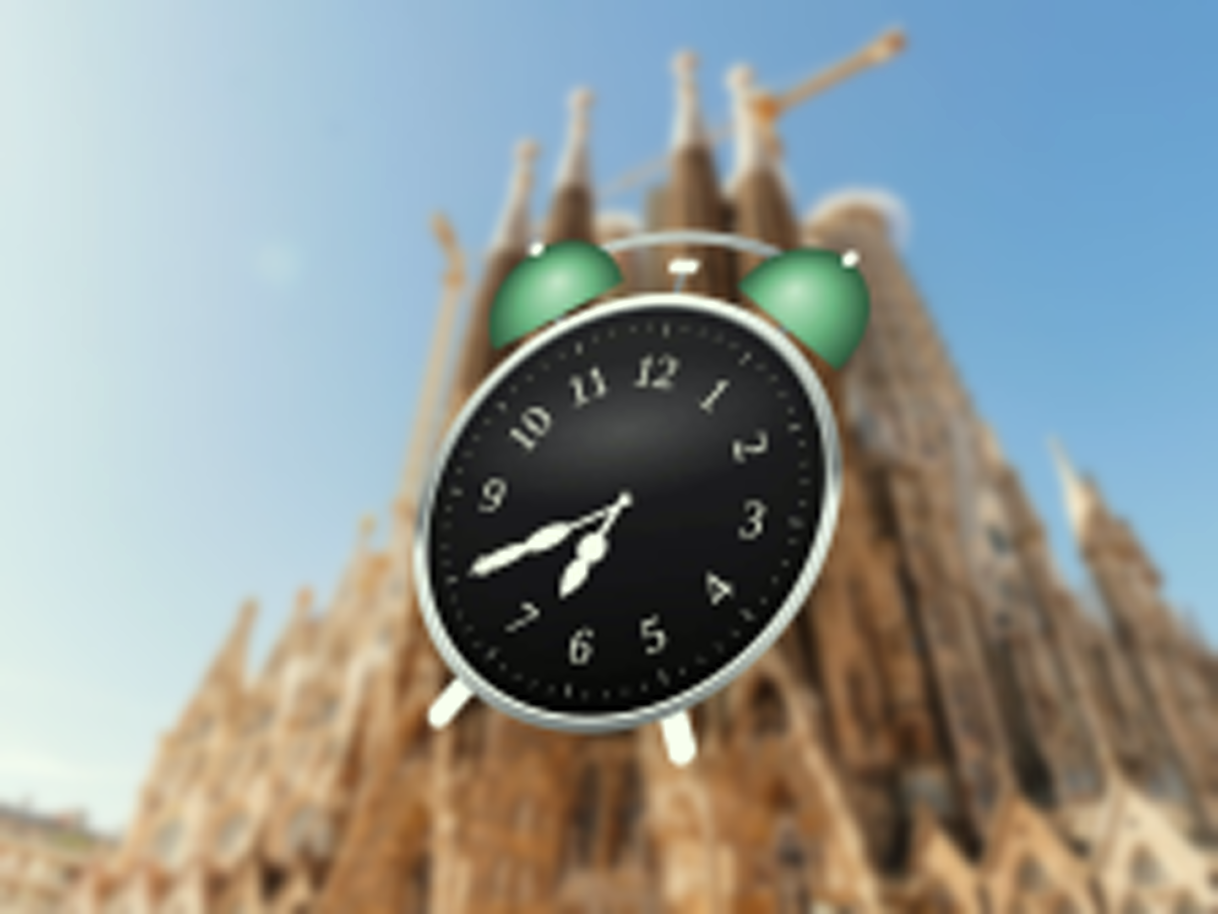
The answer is 6:40
